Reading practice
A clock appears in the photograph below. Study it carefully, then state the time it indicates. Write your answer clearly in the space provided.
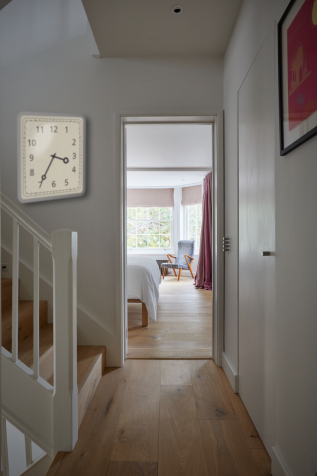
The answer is 3:35
